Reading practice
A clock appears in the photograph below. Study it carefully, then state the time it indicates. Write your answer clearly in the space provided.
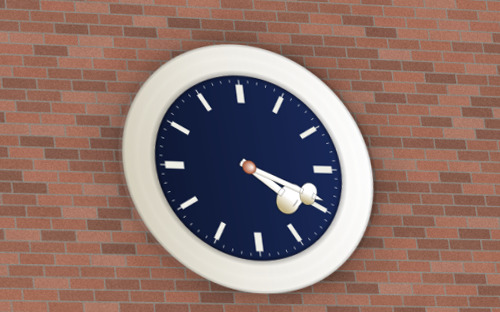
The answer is 4:19
